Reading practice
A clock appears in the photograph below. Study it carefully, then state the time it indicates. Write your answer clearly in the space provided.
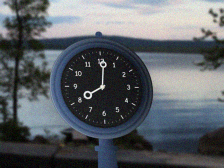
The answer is 8:01
